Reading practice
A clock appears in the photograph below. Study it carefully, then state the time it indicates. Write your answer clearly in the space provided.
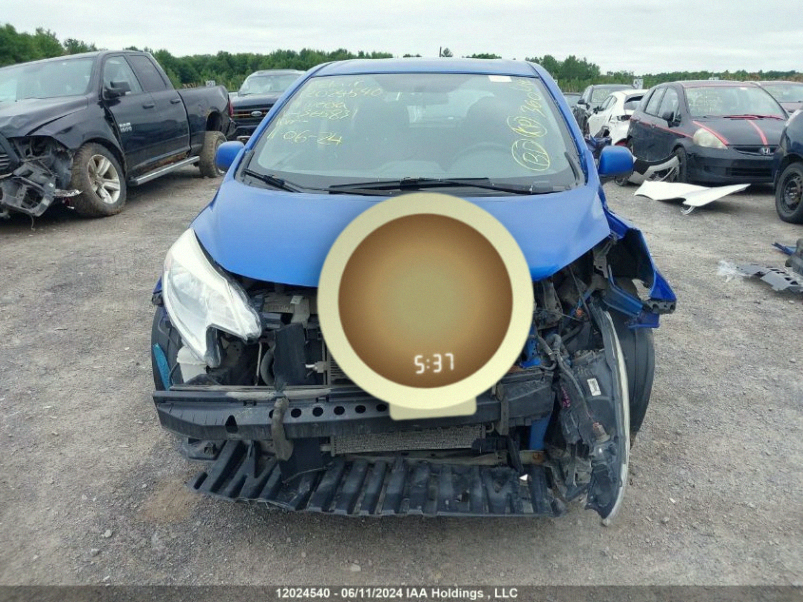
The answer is 5:37
